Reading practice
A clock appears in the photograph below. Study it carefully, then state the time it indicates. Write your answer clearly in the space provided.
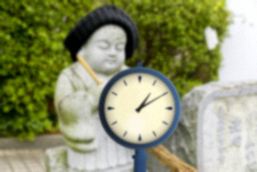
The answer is 1:10
